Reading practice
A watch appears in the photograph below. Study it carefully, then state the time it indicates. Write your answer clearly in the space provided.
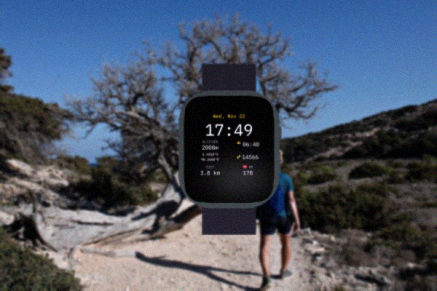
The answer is 17:49
